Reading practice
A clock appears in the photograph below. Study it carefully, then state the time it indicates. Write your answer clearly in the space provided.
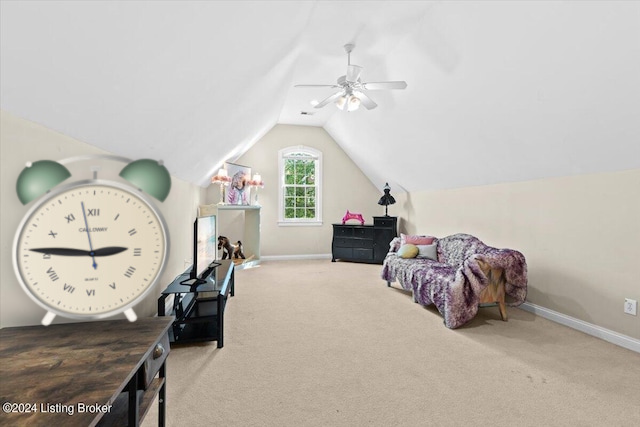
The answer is 2:45:58
